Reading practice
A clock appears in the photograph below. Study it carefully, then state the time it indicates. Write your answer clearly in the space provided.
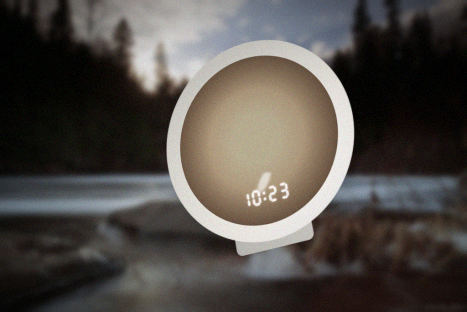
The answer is 10:23
